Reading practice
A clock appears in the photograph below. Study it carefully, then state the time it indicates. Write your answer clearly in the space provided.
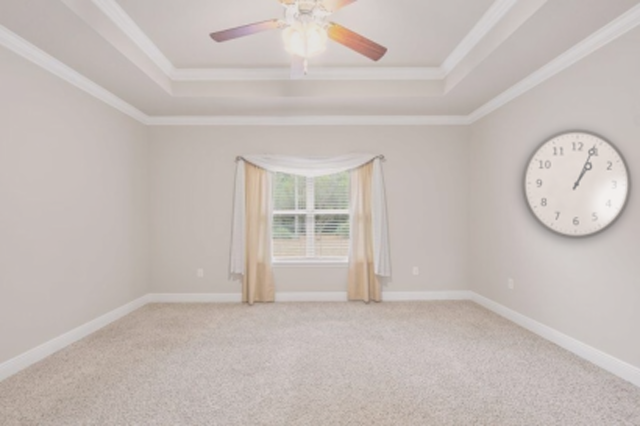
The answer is 1:04
